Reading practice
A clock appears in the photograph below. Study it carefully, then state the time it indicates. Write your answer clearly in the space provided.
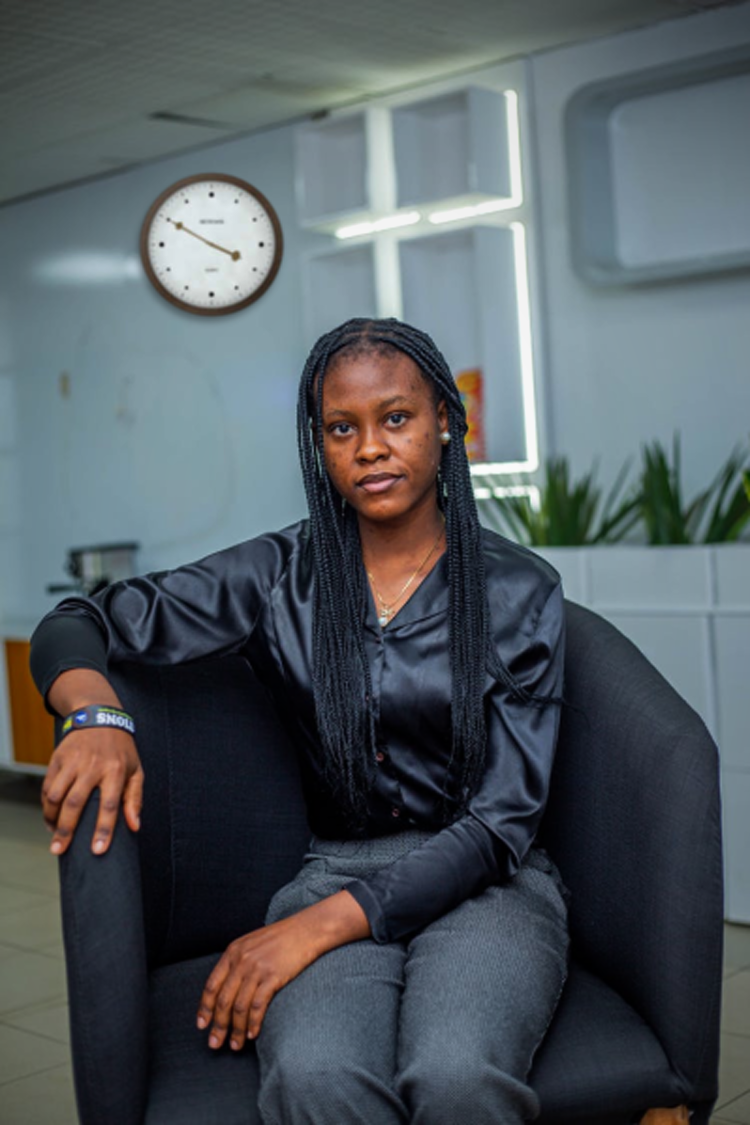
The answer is 3:50
